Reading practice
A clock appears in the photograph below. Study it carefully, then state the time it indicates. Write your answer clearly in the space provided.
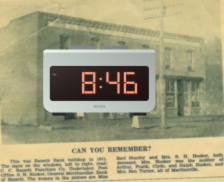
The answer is 8:46
